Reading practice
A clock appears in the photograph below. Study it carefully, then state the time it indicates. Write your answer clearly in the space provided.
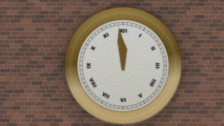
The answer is 11:59
